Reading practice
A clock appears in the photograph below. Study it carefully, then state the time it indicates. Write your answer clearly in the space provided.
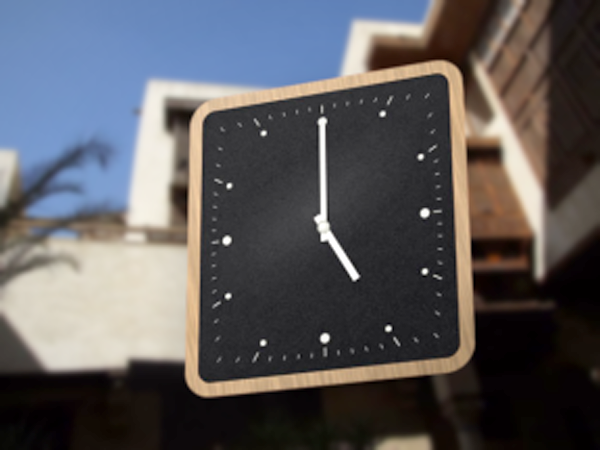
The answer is 5:00
